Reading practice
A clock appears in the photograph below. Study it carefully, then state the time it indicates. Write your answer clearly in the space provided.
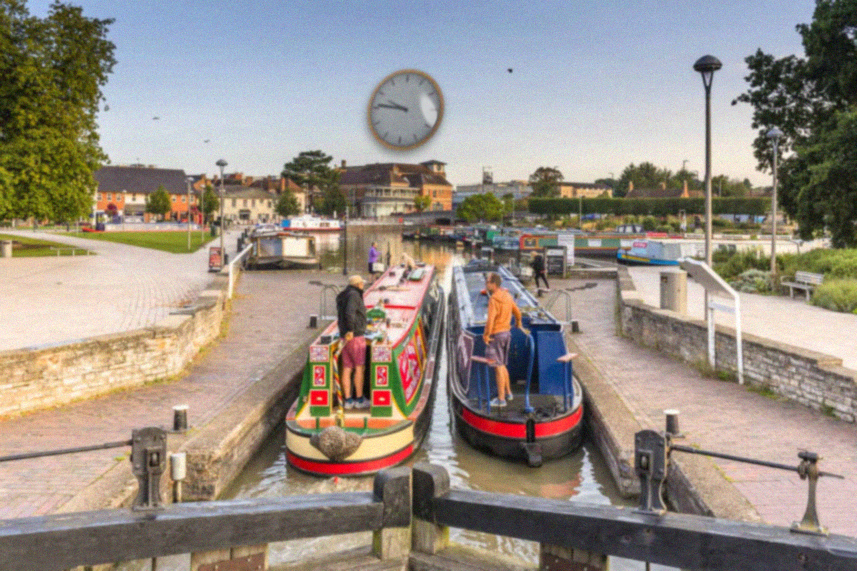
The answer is 9:46
